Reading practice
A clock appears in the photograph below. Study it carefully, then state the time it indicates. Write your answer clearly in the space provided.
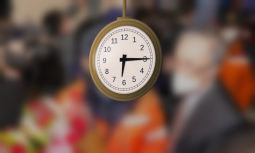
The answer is 6:15
